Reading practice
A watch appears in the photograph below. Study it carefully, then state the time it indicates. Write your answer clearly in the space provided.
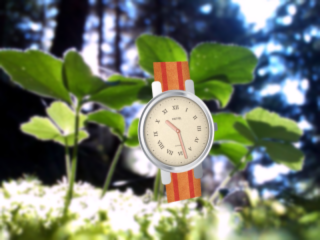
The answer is 10:28
